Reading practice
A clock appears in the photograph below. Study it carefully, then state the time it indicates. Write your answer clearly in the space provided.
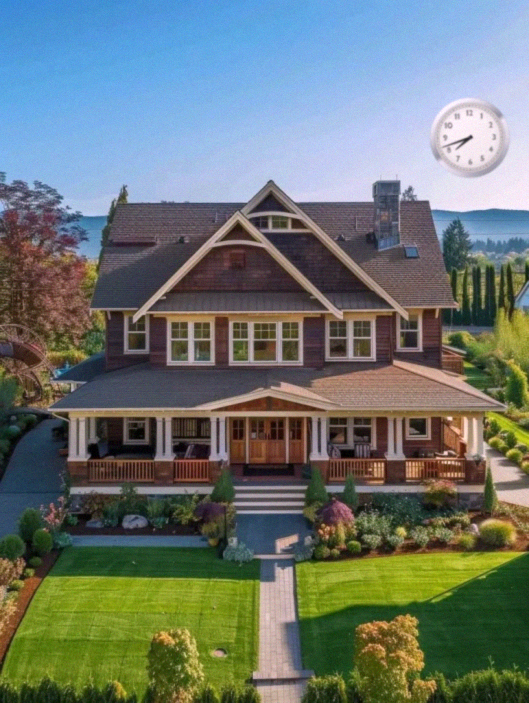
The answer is 7:42
